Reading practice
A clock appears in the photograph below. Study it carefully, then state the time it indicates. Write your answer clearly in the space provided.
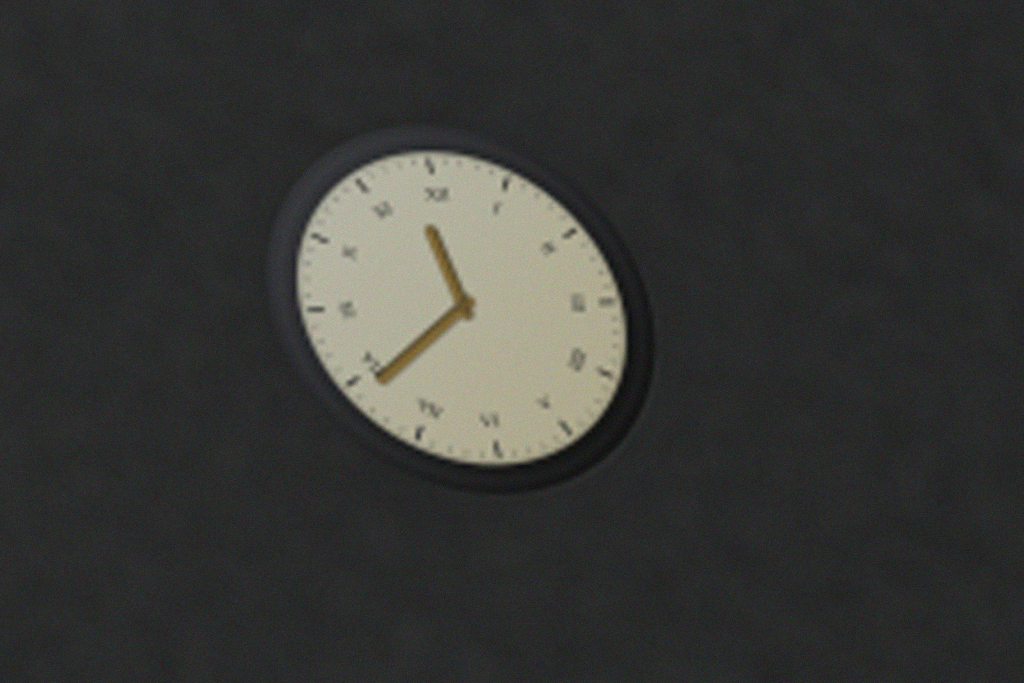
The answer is 11:39
